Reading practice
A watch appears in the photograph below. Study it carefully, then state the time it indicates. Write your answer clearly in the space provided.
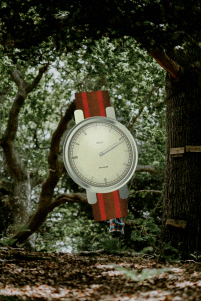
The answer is 2:11
